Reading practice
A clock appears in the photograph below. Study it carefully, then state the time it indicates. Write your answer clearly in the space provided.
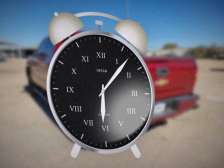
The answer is 6:07
